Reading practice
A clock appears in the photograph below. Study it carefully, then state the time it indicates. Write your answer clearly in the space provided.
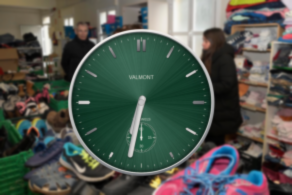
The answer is 6:32
